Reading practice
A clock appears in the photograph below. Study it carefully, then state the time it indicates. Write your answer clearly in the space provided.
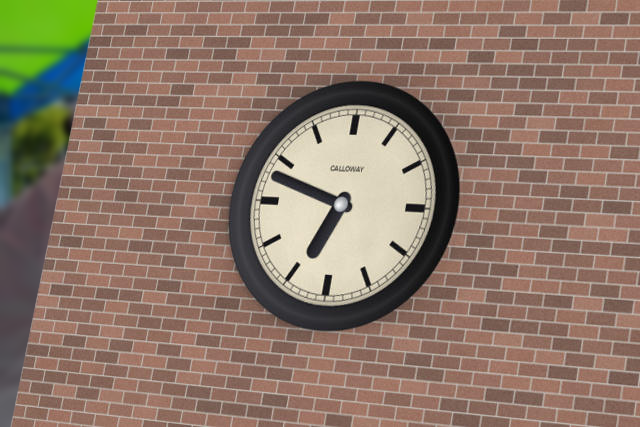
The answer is 6:48
